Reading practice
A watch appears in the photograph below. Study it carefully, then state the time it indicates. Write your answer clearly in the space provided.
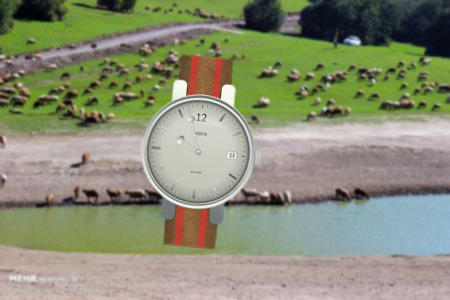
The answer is 9:57
